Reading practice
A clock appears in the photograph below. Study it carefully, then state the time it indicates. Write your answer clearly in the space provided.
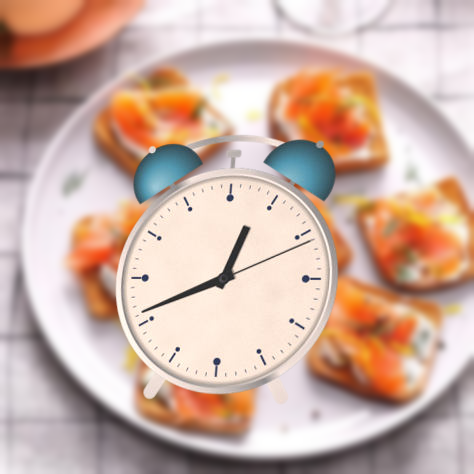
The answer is 12:41:11
